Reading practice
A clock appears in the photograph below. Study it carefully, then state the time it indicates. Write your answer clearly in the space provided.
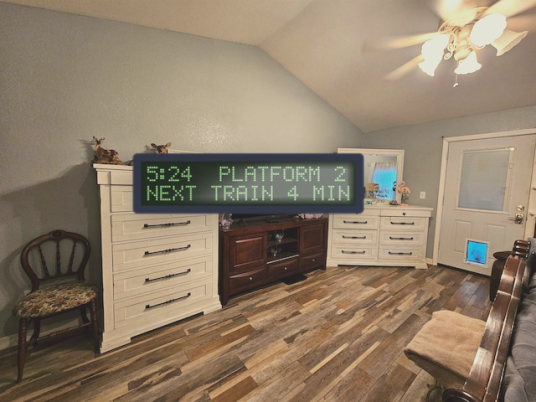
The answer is 5:24
